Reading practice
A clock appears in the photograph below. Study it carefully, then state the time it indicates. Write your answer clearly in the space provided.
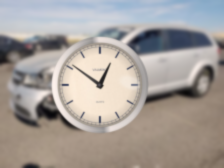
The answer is 12:51
